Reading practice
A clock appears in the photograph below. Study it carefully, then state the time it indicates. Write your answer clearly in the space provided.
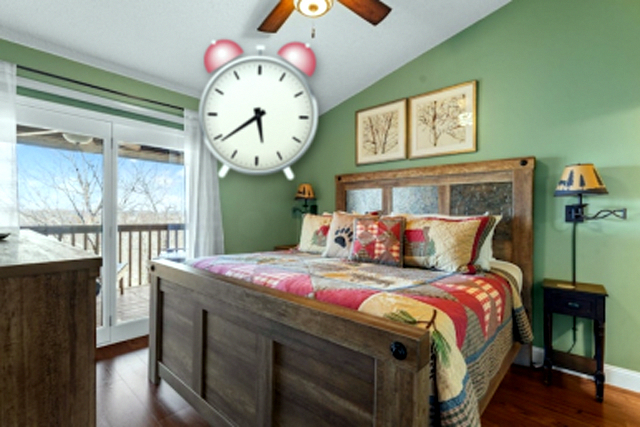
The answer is 5:39
